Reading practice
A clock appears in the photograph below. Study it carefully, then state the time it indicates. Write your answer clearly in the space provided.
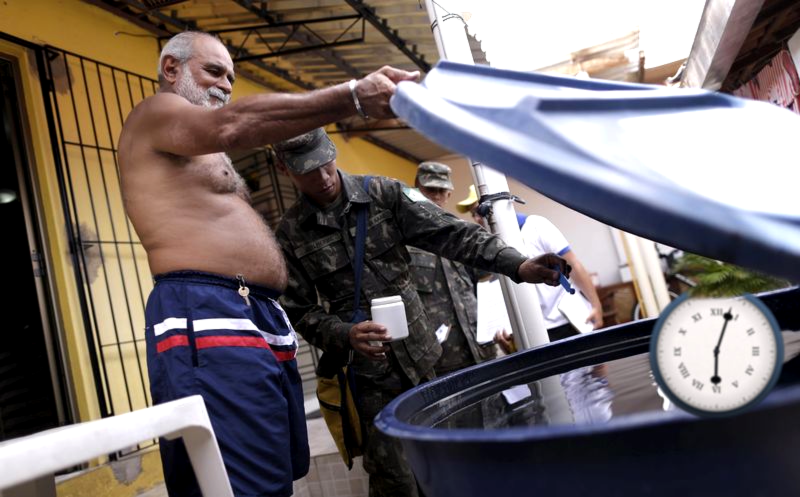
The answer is 6:03
